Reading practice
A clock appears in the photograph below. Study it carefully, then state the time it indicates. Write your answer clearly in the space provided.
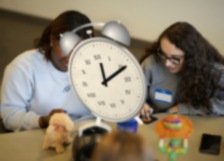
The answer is 12:11
